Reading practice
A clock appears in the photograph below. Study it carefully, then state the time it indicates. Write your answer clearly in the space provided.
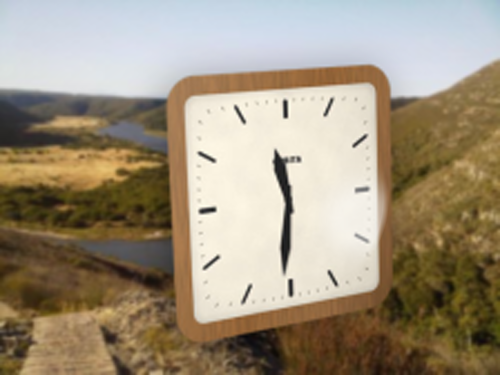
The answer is 11:31
